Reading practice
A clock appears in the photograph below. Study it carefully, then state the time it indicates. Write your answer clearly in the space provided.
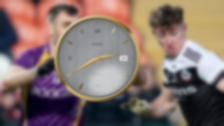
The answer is 2:40
